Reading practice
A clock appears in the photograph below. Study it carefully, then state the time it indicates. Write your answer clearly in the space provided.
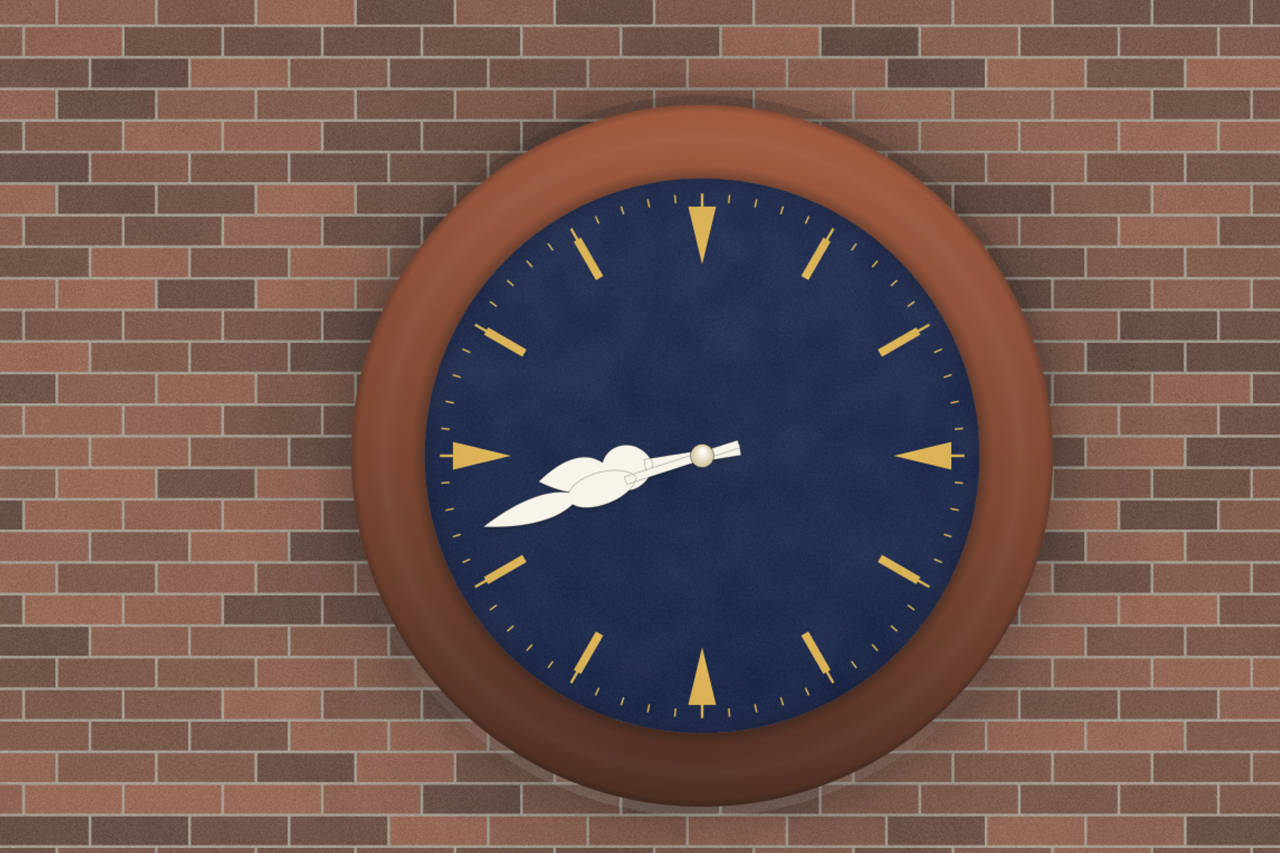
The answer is 8:42
